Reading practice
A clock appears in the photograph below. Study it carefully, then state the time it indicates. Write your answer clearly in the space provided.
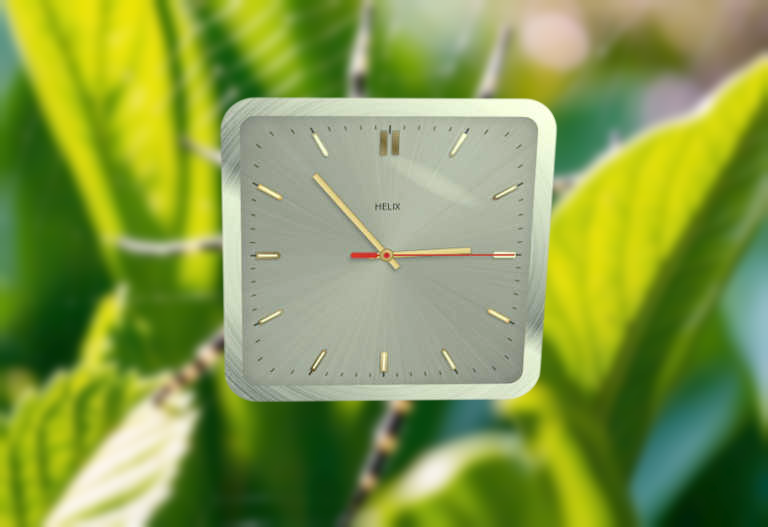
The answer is 2:53:15
